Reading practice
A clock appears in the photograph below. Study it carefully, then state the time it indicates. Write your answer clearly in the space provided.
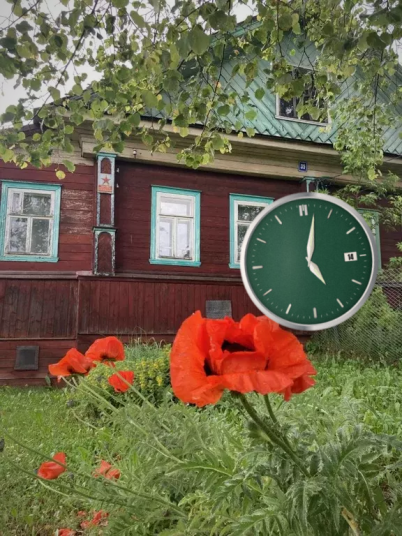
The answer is 5:02
